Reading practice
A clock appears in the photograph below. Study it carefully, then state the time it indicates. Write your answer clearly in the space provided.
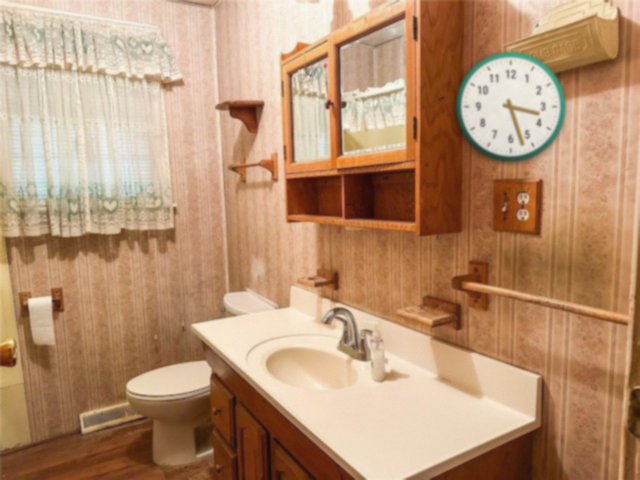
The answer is 3:27
